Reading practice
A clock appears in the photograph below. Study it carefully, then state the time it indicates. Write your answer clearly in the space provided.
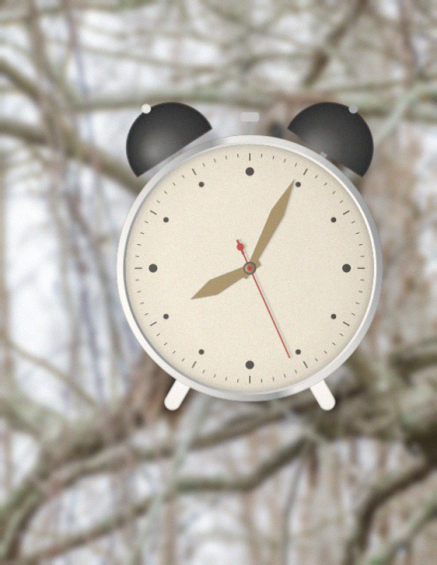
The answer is 8:04:26
